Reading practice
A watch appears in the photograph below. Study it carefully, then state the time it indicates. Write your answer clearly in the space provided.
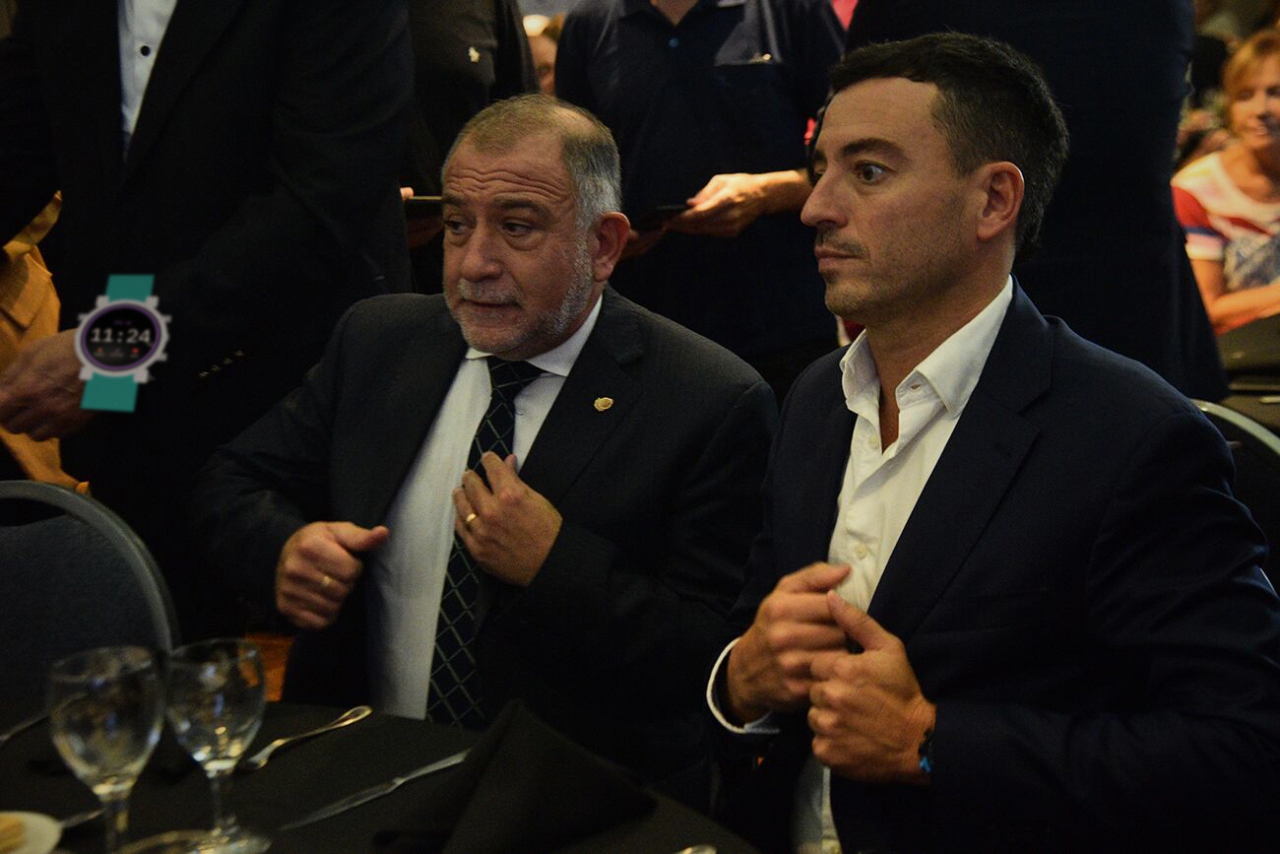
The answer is 11:24
